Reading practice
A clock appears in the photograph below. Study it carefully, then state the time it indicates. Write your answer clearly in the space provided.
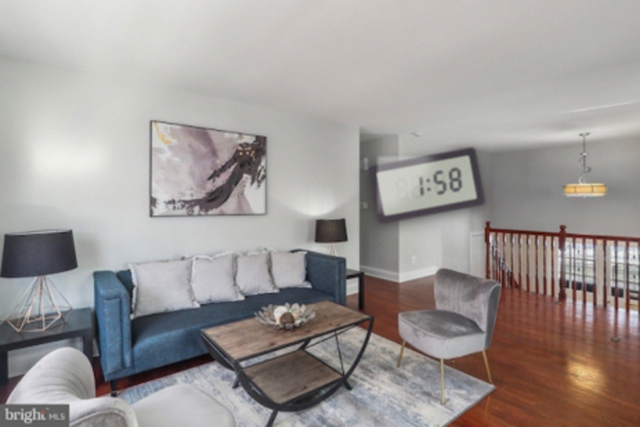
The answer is 1:58
